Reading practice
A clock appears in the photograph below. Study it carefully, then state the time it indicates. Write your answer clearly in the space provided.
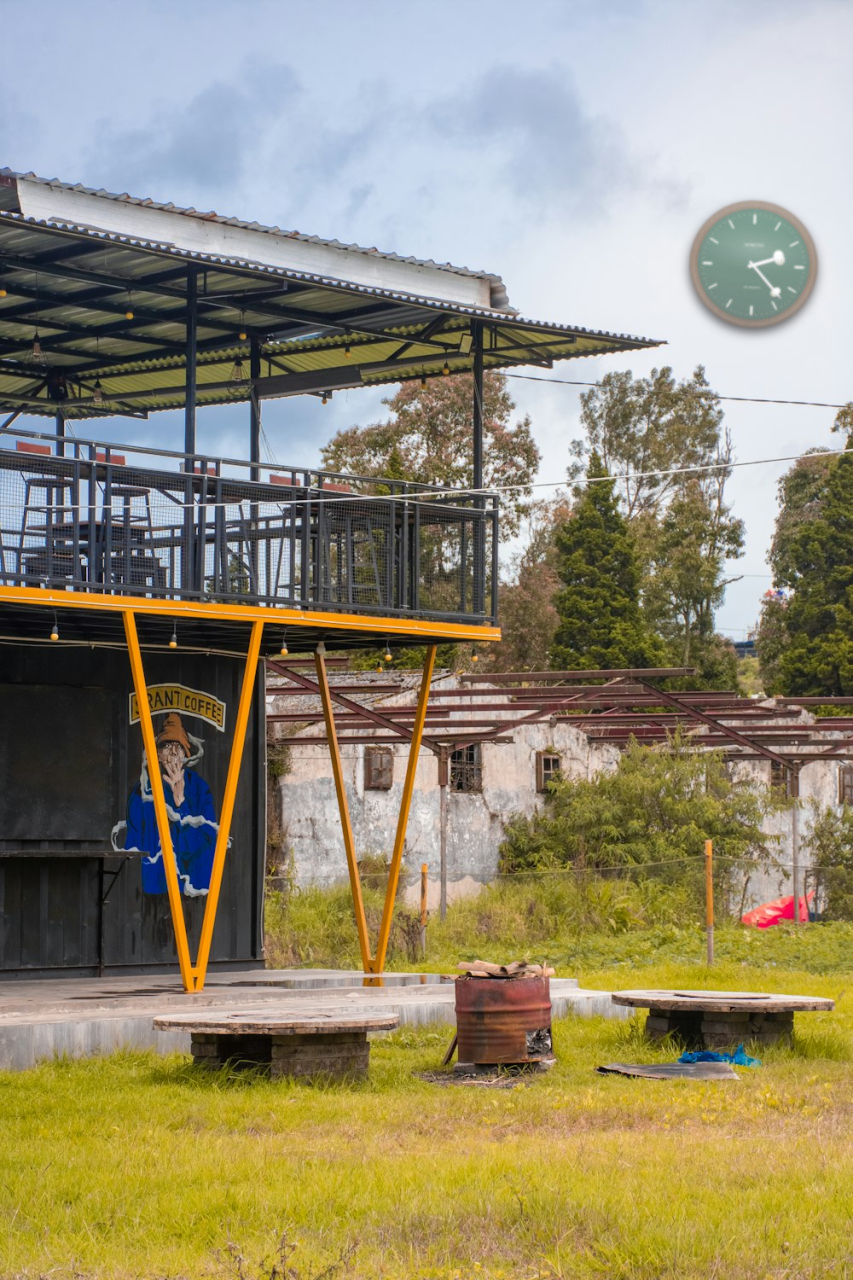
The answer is 2:23
